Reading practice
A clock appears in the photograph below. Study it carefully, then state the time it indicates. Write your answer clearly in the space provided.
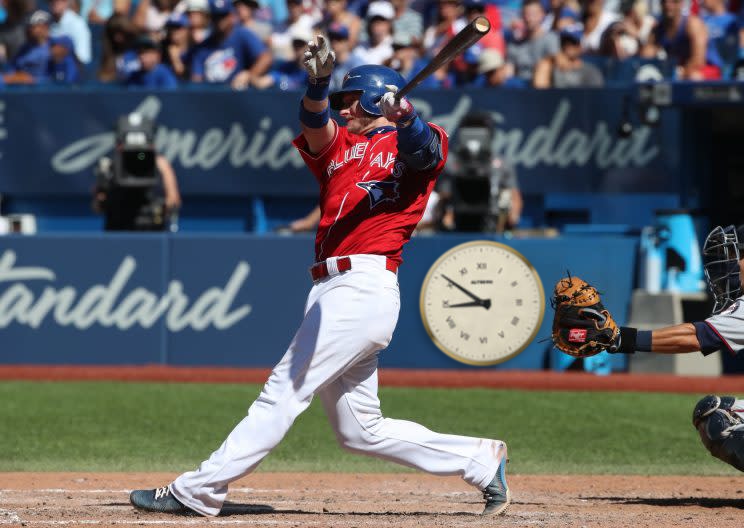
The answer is 8:51
